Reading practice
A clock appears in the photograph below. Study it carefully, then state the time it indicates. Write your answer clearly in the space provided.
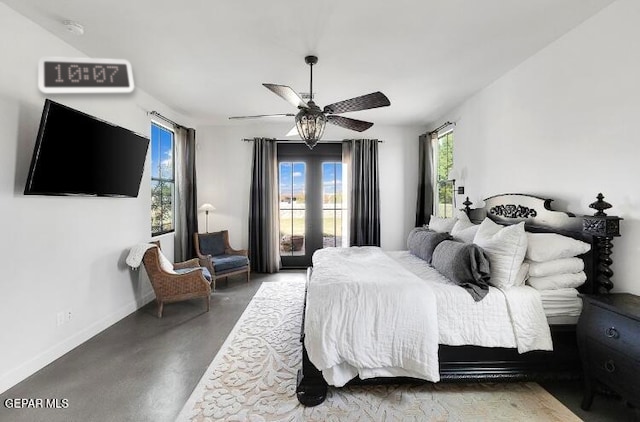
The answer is 10:07
